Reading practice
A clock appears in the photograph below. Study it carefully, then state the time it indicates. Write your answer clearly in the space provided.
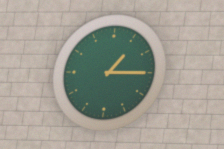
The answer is 1:15
